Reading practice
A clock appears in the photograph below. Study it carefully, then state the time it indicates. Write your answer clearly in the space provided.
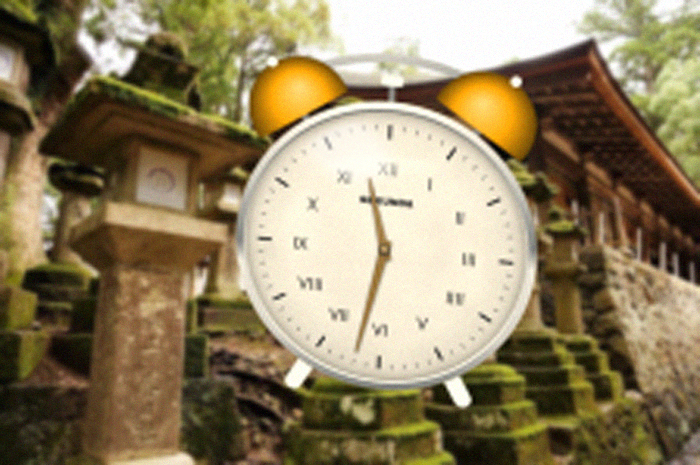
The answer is 11:32
